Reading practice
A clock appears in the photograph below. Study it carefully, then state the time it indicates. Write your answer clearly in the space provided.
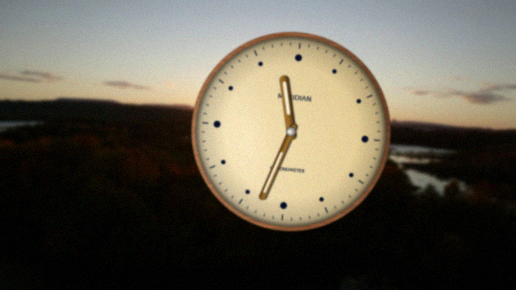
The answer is 11:33
